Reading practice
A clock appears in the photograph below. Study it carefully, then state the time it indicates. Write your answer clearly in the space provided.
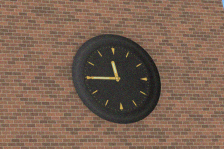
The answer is 11:45
